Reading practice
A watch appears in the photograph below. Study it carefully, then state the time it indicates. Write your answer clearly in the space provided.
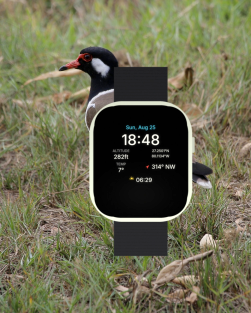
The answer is 18:48
